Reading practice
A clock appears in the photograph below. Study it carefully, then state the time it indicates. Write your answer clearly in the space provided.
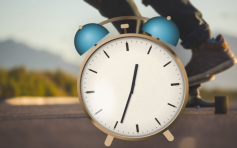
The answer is 12:34
